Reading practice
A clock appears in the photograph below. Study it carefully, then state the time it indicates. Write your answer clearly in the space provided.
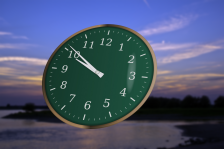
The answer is 9:51
